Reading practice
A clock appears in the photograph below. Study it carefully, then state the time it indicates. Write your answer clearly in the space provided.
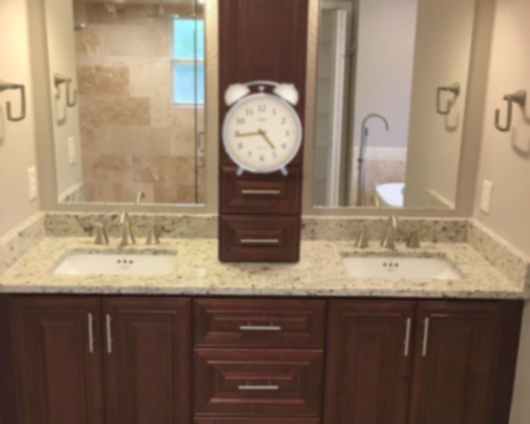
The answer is 4:44
